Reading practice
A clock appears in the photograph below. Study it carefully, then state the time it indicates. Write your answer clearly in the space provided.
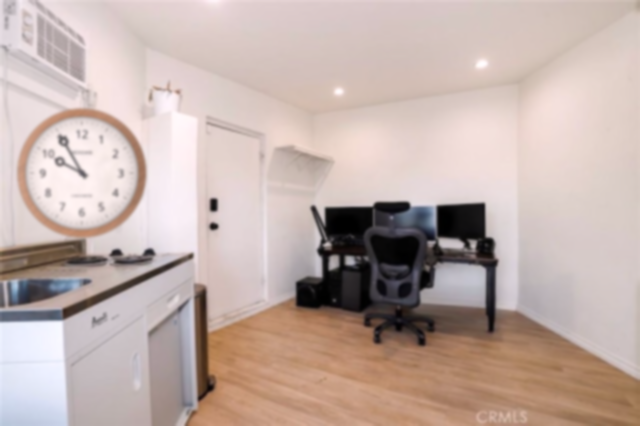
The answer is 9:55
